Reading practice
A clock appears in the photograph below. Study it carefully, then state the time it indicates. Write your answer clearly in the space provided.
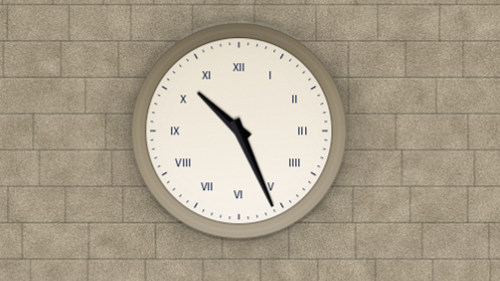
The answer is 10:26
